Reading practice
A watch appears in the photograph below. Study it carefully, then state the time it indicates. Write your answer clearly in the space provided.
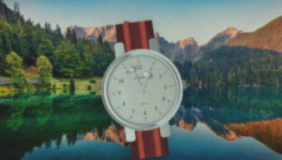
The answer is 12:57
